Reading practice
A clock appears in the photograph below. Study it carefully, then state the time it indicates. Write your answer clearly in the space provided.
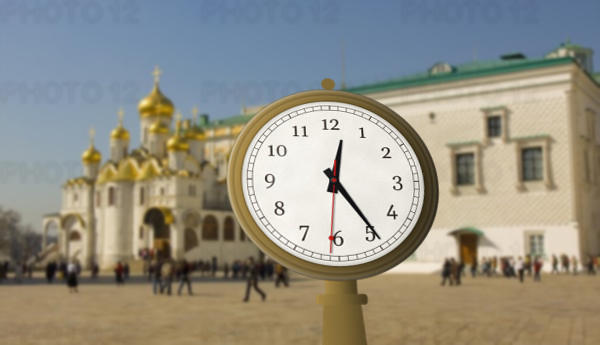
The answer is 12:24:31
